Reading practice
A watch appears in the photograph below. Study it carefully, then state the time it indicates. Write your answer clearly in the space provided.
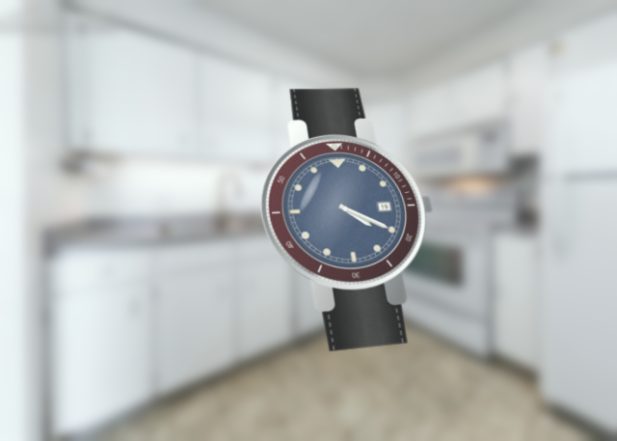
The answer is 4:20
